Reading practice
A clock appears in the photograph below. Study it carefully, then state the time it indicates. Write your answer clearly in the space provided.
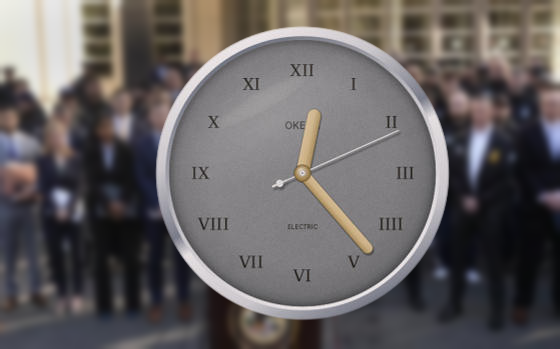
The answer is 12:23:11
